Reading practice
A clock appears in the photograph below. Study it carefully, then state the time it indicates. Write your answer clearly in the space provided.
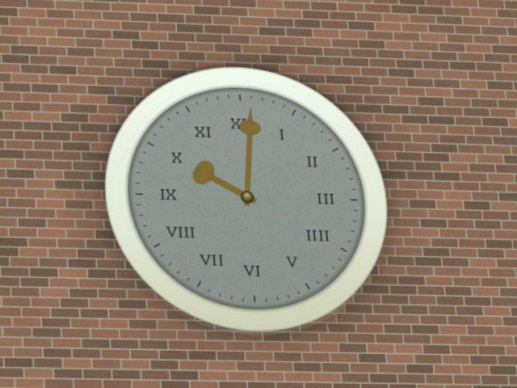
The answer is 10:01
